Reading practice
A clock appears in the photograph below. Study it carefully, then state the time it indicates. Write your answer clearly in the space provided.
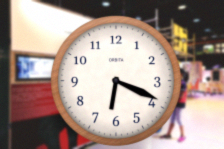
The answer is 6:19
